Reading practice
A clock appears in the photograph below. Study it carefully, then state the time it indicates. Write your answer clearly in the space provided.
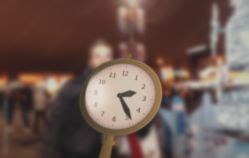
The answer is 2:24
